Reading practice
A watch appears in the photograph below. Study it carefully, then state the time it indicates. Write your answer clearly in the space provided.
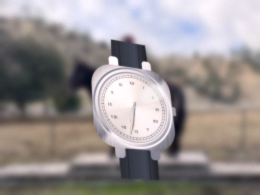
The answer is 6:32
